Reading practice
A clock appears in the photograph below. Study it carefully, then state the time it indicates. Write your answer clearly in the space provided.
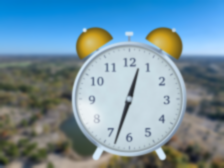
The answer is 12:33
